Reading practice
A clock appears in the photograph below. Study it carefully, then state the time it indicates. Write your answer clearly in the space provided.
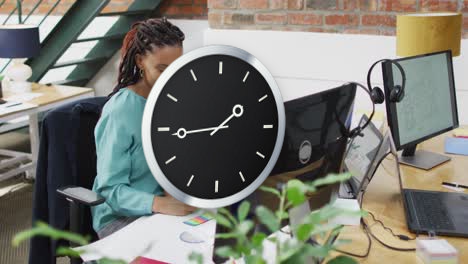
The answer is 1:44
